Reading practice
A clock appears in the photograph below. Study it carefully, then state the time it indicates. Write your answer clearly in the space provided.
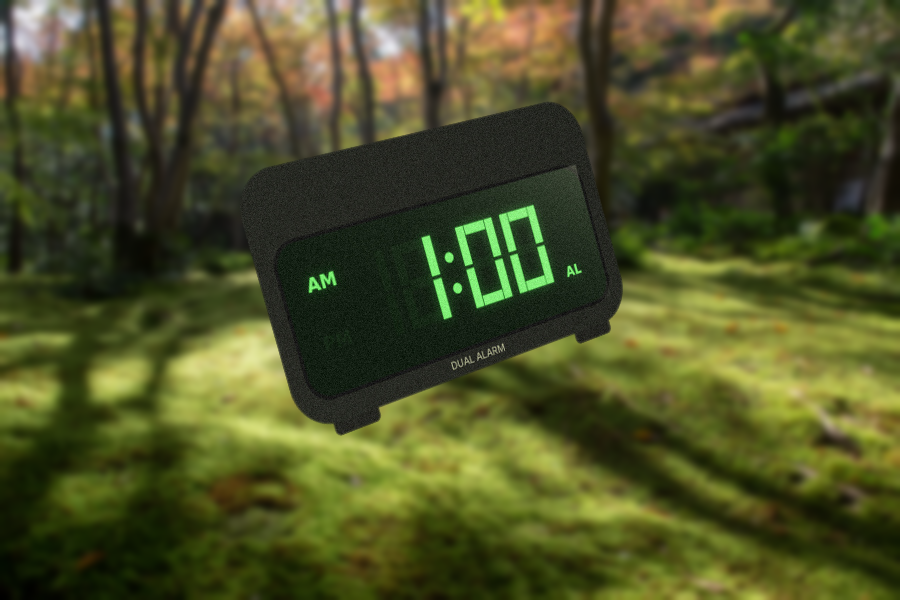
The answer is 1:00
